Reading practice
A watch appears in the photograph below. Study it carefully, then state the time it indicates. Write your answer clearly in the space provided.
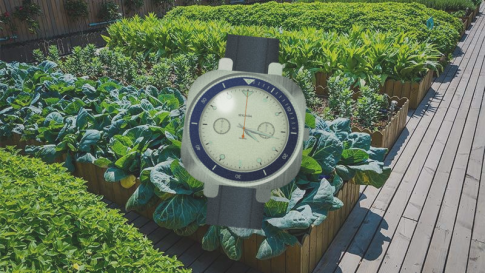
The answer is 4:17
